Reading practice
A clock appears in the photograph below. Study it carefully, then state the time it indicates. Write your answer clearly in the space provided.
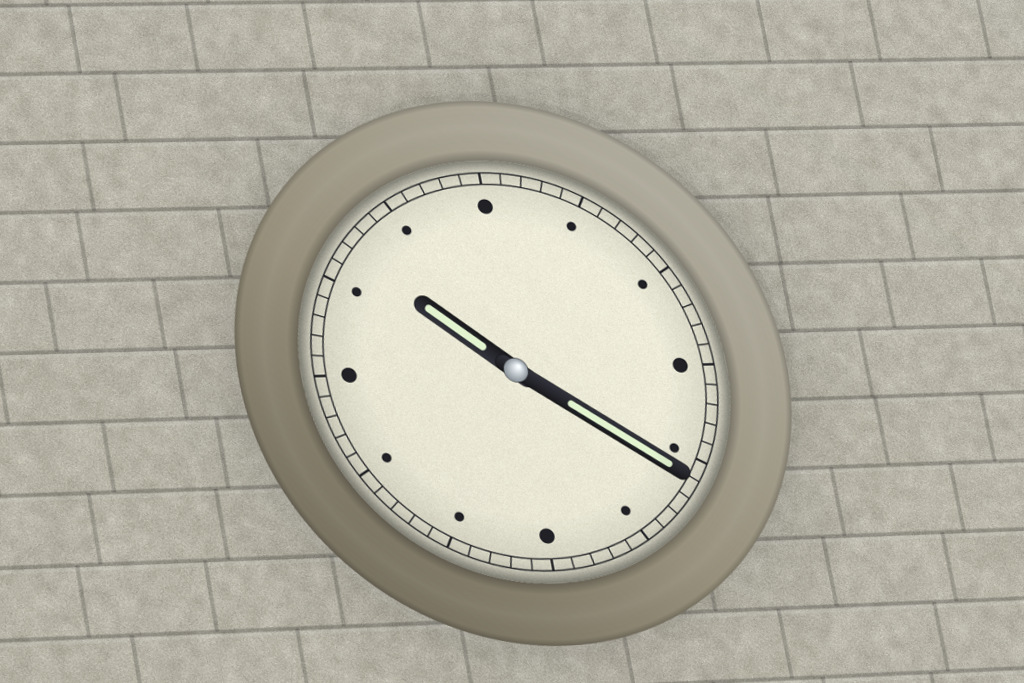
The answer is 10:21
